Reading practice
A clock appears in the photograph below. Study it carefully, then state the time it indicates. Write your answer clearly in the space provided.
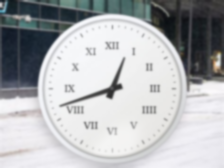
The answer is 12:42
